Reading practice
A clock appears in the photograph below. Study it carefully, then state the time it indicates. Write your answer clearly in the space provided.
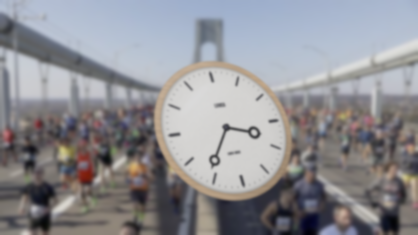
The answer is 3:36
